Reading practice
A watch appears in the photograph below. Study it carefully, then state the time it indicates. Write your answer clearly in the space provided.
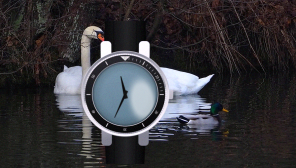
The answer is 11:34
